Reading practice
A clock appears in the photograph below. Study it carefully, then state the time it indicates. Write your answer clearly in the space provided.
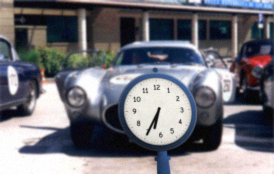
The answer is 6:35
